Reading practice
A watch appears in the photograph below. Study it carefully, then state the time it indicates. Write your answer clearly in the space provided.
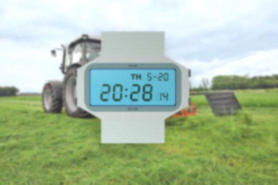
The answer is 20:28
